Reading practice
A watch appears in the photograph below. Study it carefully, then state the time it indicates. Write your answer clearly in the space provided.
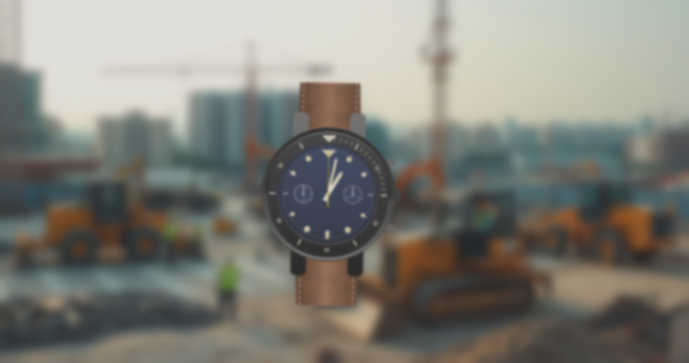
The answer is 1:02
